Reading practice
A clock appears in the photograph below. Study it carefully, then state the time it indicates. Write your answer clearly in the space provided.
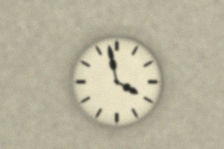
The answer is 3:58
